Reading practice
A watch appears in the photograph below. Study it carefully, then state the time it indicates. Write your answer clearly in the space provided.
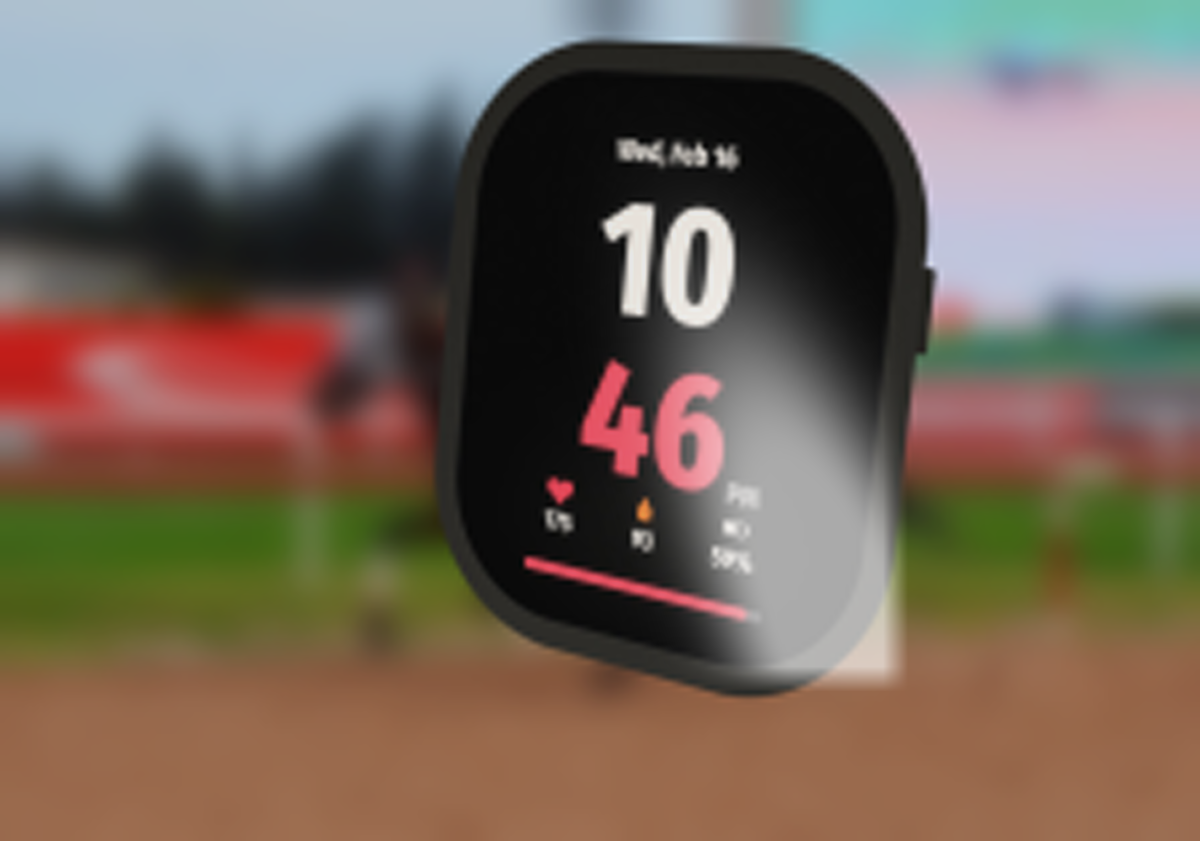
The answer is 10:46
